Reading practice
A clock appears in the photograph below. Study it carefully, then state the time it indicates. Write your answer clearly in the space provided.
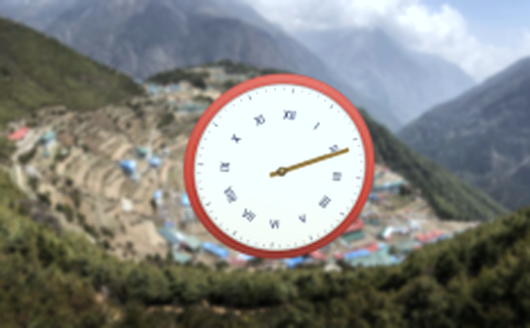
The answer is 2:11
